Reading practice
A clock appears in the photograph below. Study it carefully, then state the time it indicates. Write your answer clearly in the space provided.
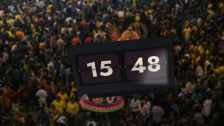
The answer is 15:48
